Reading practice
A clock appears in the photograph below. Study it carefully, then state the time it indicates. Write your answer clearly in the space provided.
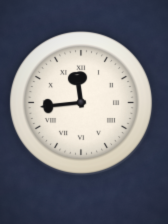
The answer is 11:44
